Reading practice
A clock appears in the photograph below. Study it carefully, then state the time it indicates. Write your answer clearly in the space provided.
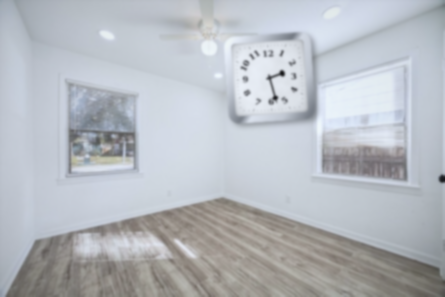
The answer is 2:28
